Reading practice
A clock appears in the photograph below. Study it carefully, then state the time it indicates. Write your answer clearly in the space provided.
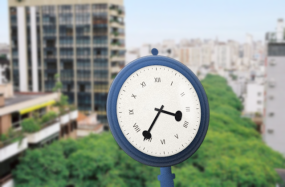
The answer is 3:36
